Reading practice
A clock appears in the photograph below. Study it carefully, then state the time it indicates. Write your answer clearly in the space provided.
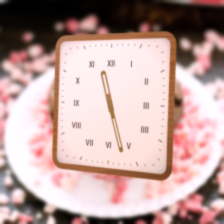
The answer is 11:27
